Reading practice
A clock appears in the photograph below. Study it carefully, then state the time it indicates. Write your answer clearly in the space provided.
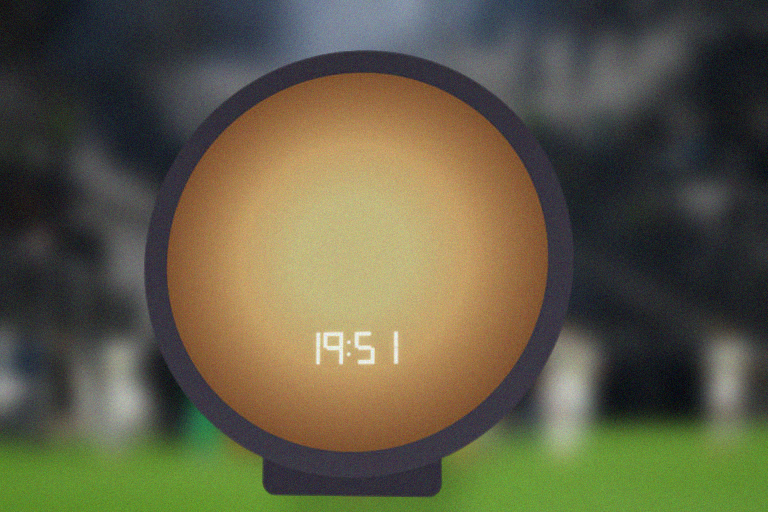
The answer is 19:51
